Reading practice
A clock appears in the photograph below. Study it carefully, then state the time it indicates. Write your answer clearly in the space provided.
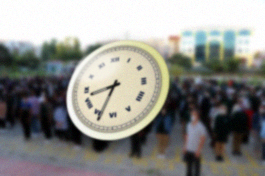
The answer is 8:34
